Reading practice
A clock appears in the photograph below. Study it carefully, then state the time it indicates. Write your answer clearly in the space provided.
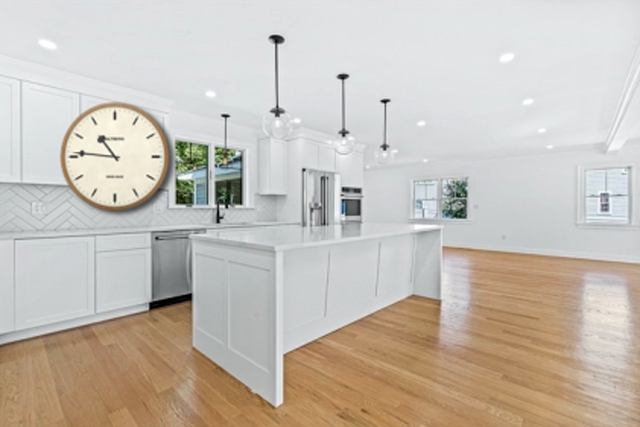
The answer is 10:46
